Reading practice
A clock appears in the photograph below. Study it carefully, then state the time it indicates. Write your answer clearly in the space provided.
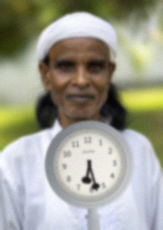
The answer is 6:28
